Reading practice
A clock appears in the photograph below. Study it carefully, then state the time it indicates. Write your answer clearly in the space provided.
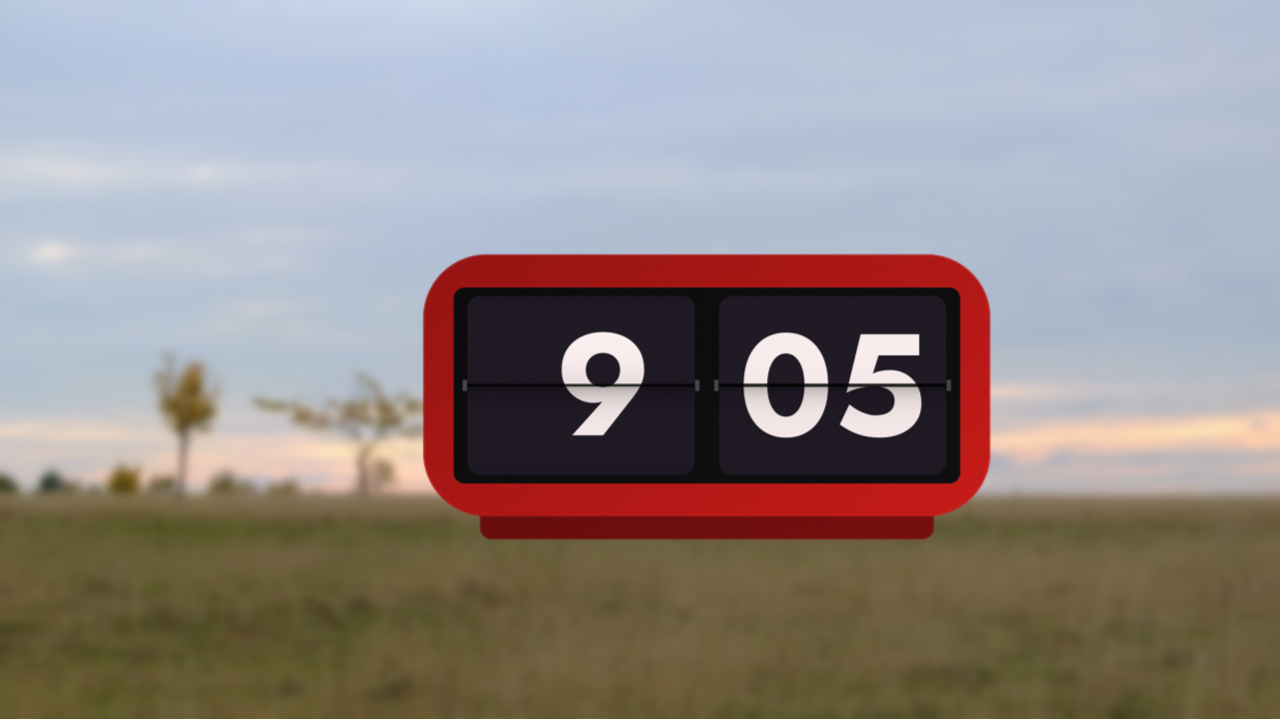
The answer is 9:05
